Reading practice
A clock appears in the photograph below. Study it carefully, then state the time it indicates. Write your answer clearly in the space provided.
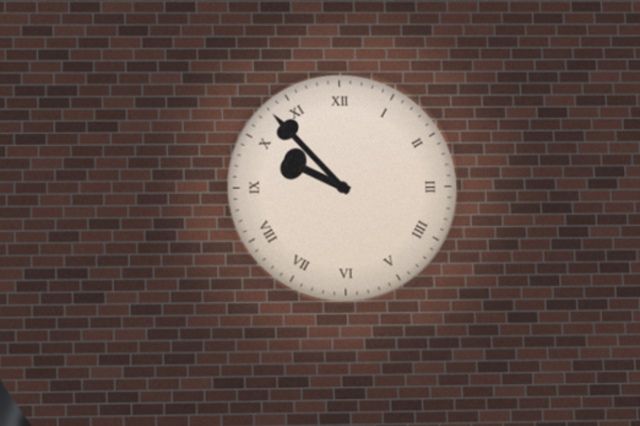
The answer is 9:53
